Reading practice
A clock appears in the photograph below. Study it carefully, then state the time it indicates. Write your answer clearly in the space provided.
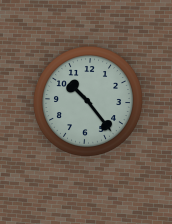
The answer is 10:23
